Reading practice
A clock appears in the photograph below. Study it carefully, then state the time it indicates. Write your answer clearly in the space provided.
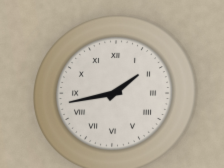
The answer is 1:43
